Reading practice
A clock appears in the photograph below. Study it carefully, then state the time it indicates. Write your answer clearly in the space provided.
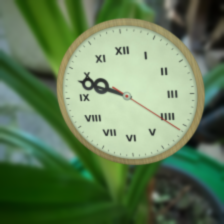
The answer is 9:48:21
